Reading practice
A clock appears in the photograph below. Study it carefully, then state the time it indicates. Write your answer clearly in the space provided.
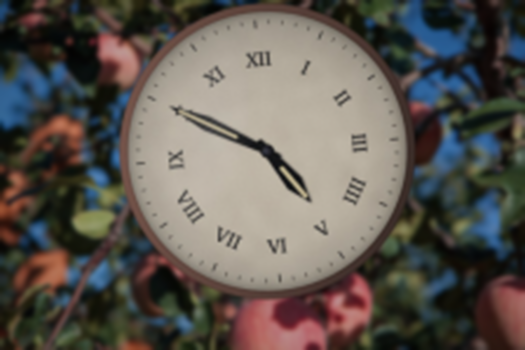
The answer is 4:50
